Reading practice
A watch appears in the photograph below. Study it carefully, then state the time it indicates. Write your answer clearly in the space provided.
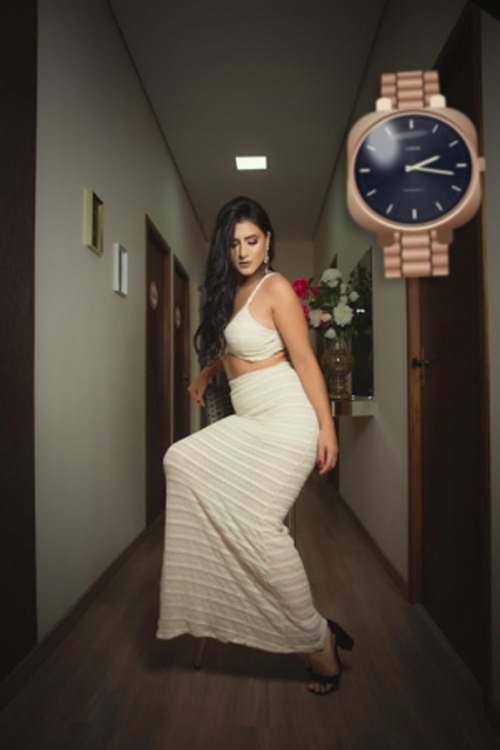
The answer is 2:17
